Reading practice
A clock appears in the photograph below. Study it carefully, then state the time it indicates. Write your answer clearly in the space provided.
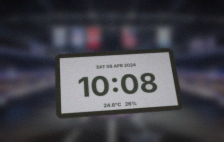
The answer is 10:08
